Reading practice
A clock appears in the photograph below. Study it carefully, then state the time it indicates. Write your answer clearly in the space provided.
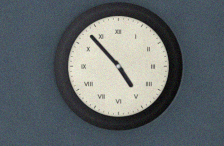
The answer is 4:53
